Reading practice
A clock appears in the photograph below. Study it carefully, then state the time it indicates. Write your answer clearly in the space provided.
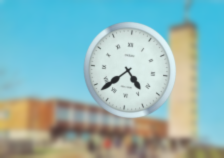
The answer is 4:38
